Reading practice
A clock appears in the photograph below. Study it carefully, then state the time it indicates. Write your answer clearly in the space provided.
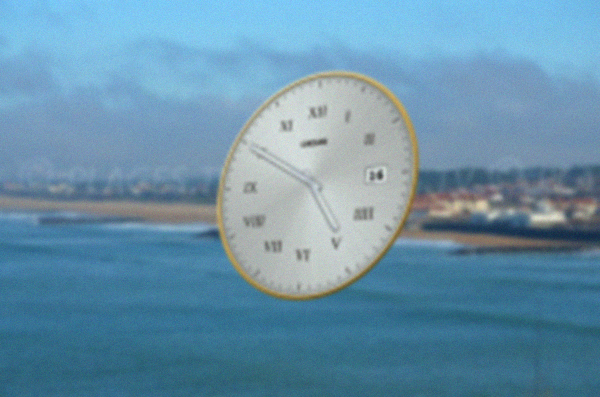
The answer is 4:50
